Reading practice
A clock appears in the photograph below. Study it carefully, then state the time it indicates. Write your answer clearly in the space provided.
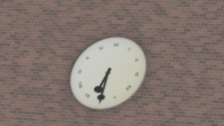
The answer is 6:30
